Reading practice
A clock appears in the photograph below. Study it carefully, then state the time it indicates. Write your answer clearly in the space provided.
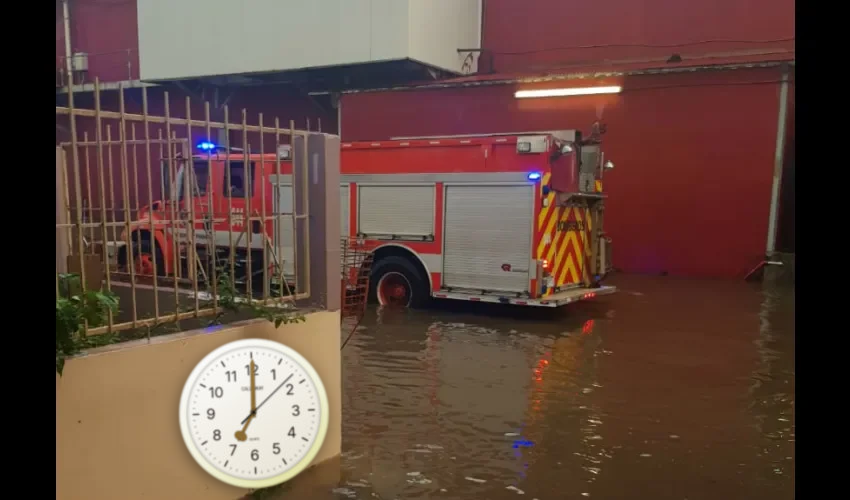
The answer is 7:00:08
